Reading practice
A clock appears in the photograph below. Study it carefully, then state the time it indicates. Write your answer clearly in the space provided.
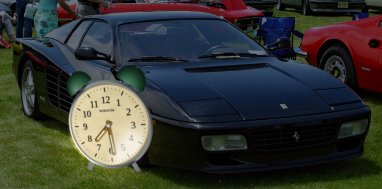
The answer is 7:29
